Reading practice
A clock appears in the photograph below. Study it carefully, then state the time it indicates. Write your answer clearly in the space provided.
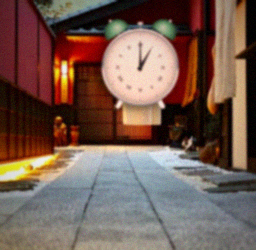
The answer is 1:00
